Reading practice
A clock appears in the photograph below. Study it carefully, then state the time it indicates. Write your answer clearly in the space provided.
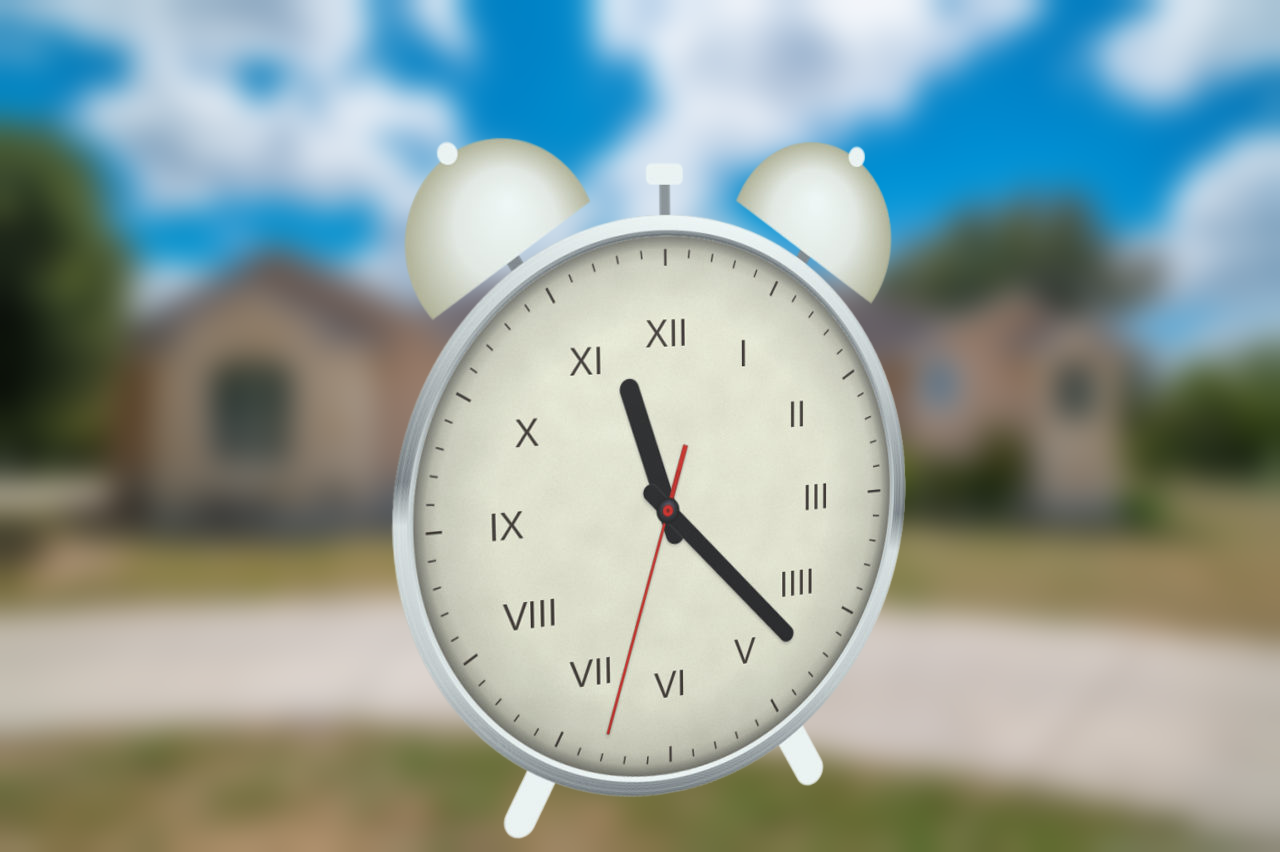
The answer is 11:22:33
